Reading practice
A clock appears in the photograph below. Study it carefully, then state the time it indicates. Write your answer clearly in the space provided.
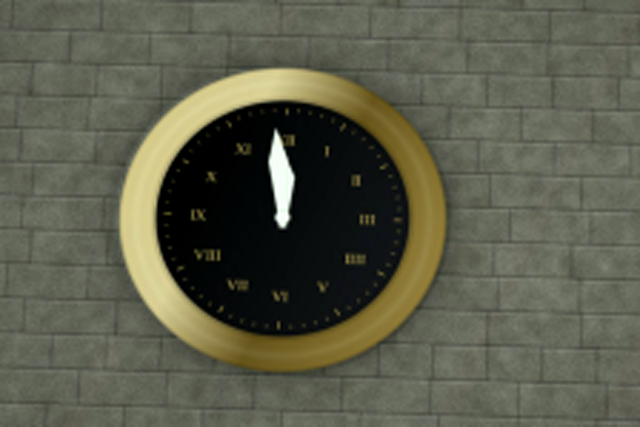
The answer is 11:59
